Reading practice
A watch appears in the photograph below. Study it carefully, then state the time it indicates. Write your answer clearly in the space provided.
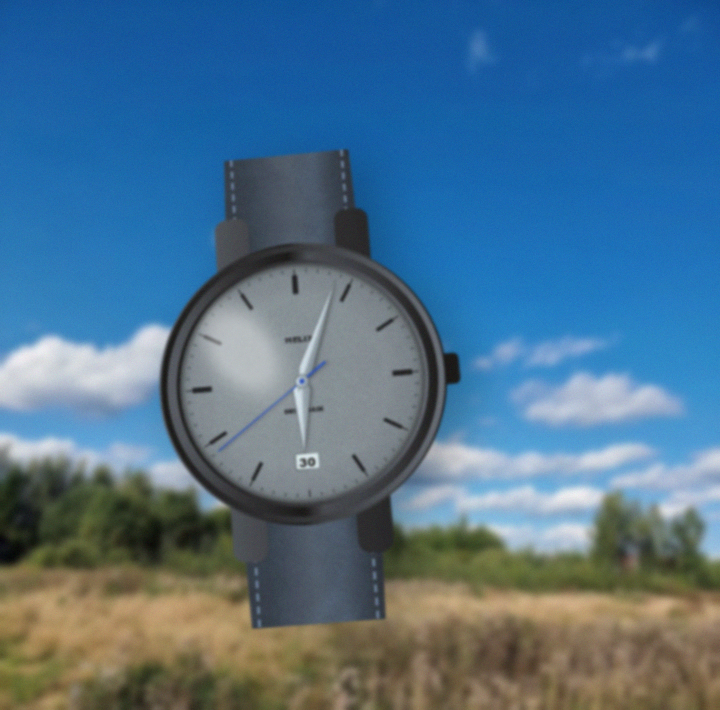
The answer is 6:03:39
